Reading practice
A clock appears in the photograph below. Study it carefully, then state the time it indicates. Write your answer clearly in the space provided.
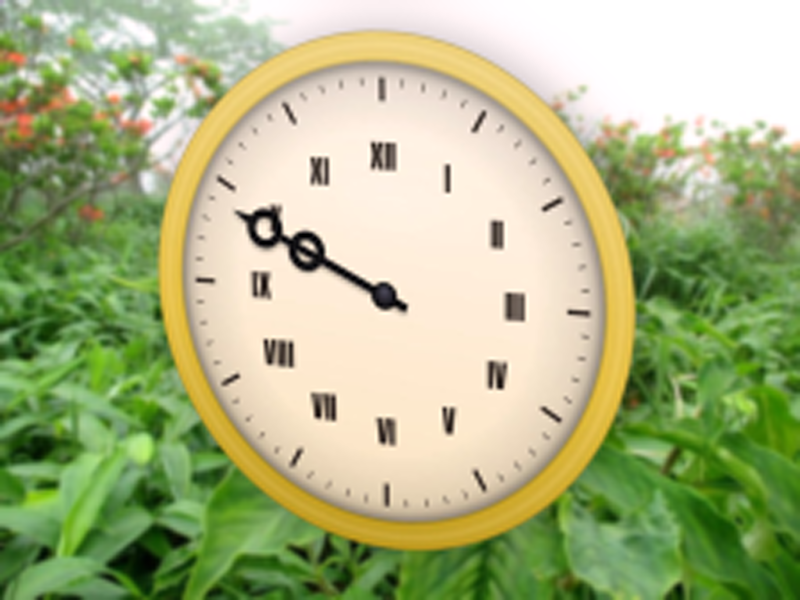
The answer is 9:49
